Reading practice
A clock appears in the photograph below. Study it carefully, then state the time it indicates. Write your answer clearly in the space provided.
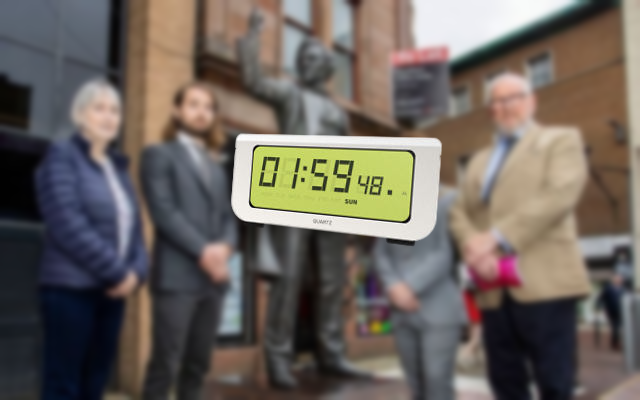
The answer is 1:59:48
